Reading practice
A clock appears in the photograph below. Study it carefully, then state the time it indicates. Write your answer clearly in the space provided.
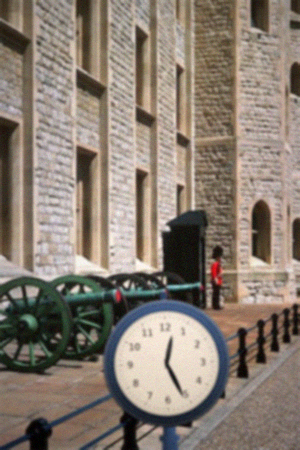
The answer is 12:26
